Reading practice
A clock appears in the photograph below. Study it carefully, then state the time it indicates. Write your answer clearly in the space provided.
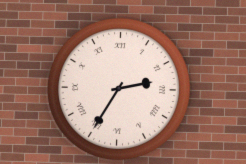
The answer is 2:35
